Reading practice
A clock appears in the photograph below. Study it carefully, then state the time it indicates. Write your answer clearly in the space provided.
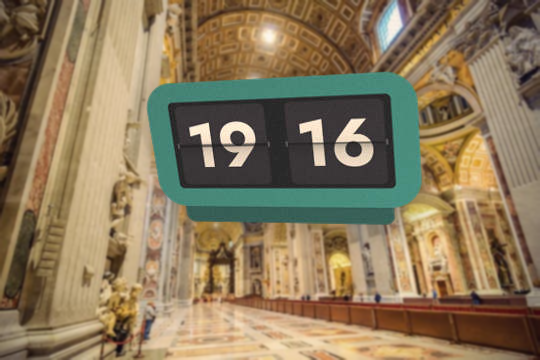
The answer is 19:16
